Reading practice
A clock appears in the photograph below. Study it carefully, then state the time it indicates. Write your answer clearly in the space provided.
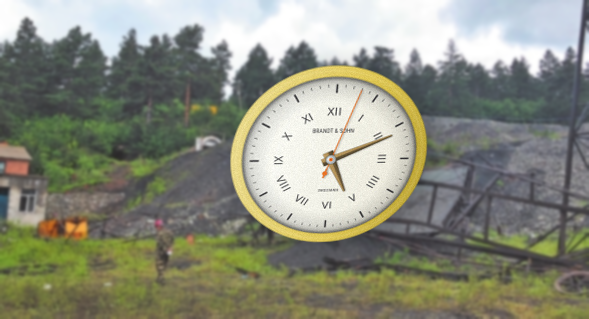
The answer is 5:11:03
